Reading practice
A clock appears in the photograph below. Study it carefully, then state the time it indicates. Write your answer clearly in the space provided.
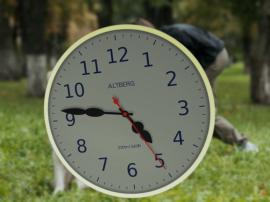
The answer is 4:46:25
